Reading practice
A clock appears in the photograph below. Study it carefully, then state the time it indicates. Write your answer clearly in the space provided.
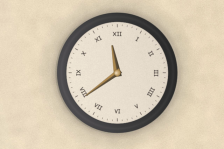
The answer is 11:39
